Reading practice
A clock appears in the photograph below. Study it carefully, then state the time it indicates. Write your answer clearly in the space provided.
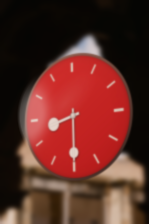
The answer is 8:30
